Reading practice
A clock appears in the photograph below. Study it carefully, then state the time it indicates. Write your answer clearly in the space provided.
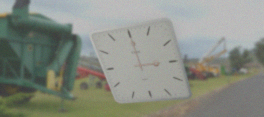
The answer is 3:00
